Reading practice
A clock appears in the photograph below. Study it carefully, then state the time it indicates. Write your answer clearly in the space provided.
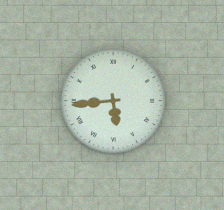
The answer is 5:44
